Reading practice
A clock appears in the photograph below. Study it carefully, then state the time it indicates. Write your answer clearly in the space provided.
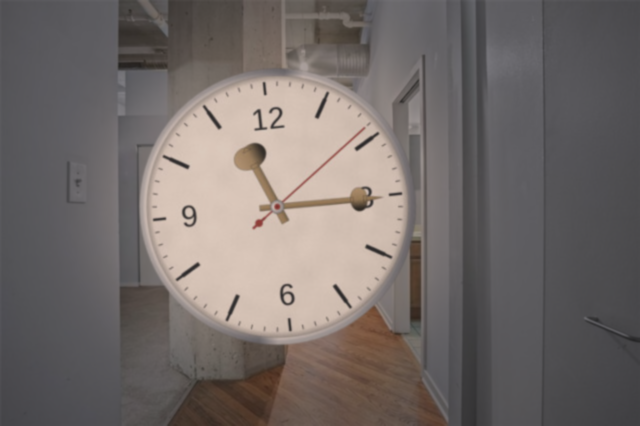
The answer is 11:15:09
